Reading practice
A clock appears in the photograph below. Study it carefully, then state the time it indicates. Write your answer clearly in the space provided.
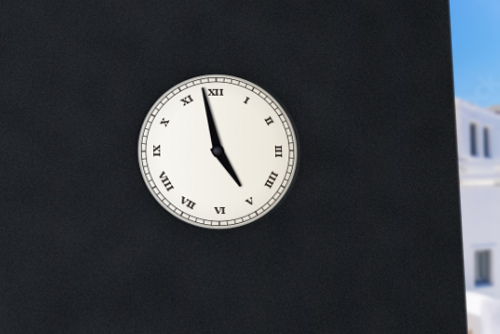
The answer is 4:58
